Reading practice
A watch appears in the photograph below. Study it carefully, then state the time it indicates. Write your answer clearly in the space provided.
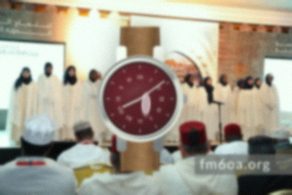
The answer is 8:09
